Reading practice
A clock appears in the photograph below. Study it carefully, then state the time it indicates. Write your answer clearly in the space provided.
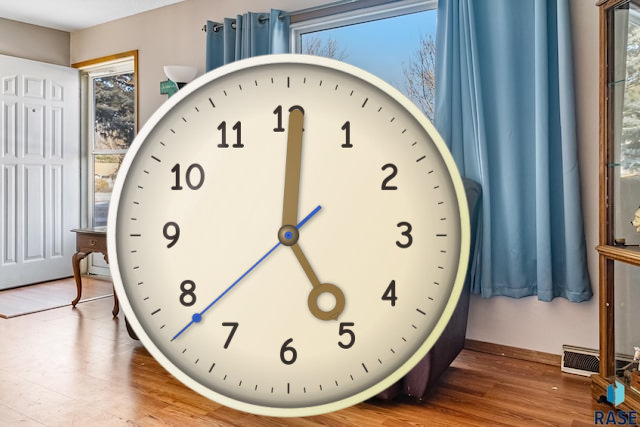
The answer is 5:00:38
